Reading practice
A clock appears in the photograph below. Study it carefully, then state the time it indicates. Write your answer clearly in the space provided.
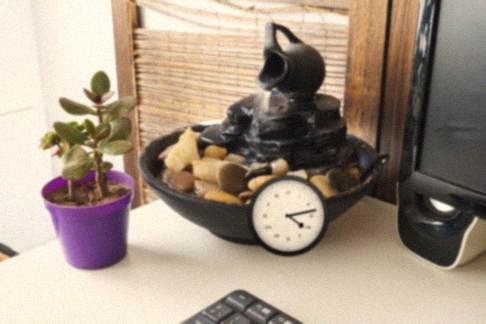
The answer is 4:13
